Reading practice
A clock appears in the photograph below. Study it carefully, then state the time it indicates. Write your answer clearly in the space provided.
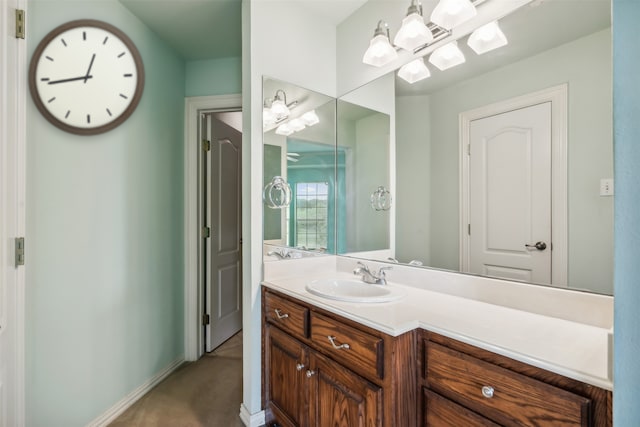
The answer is 12:44
